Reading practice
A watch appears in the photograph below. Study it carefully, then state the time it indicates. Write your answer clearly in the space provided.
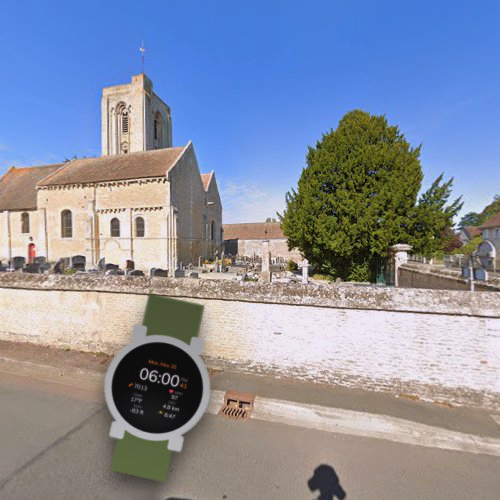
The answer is 6:00
